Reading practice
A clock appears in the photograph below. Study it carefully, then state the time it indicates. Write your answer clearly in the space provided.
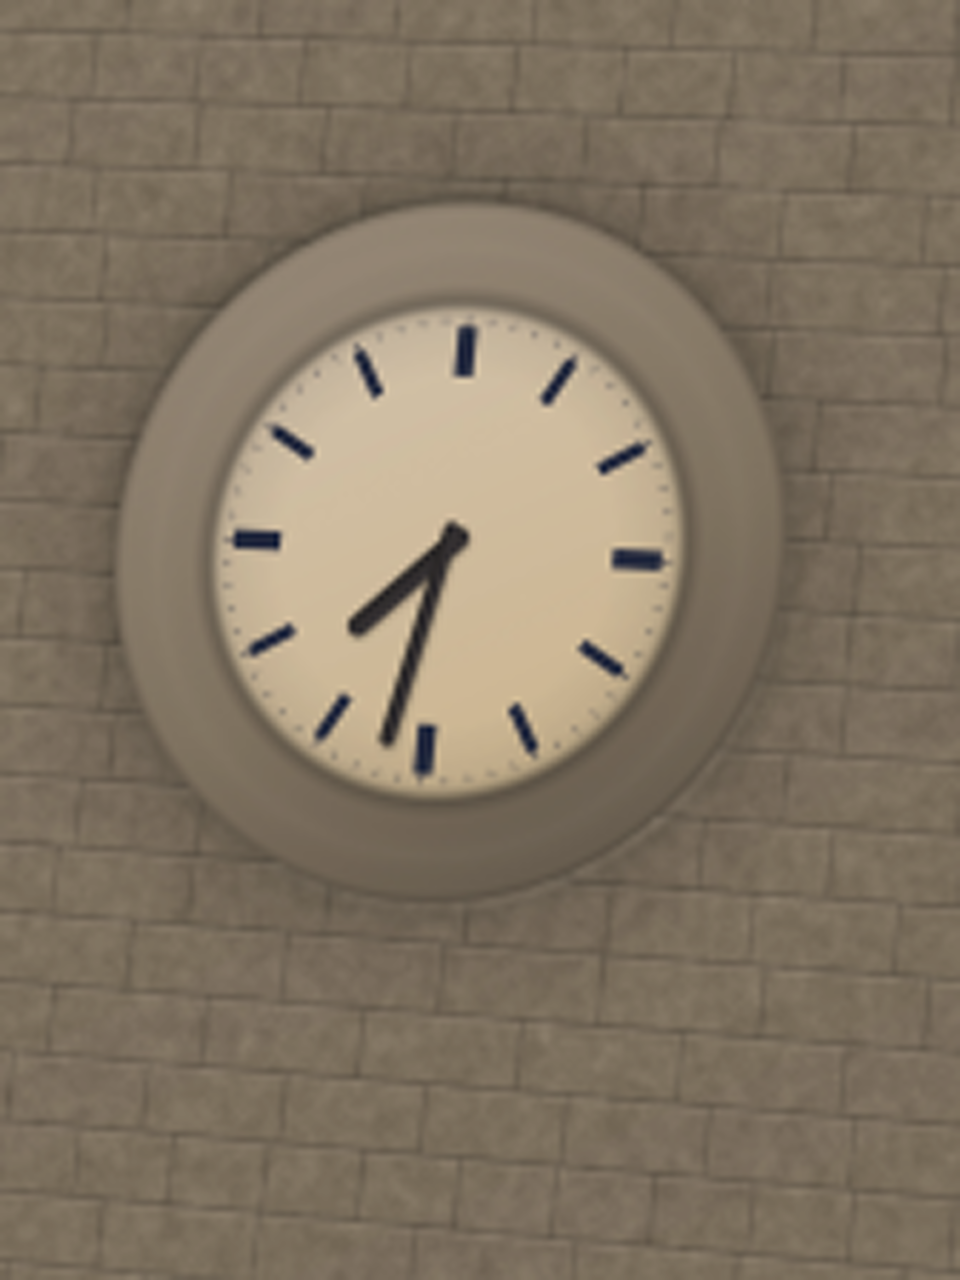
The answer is 7:32
